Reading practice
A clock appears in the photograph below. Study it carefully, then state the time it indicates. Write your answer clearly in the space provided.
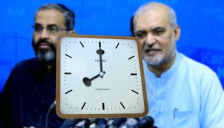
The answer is 8:00
